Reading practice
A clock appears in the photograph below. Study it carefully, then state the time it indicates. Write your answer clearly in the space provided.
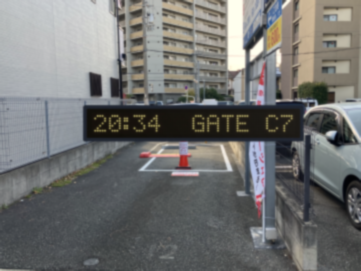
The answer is 20:34
